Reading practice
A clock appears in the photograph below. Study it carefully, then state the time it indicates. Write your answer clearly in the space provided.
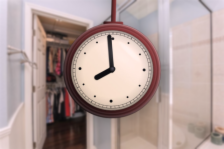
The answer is 7:59
